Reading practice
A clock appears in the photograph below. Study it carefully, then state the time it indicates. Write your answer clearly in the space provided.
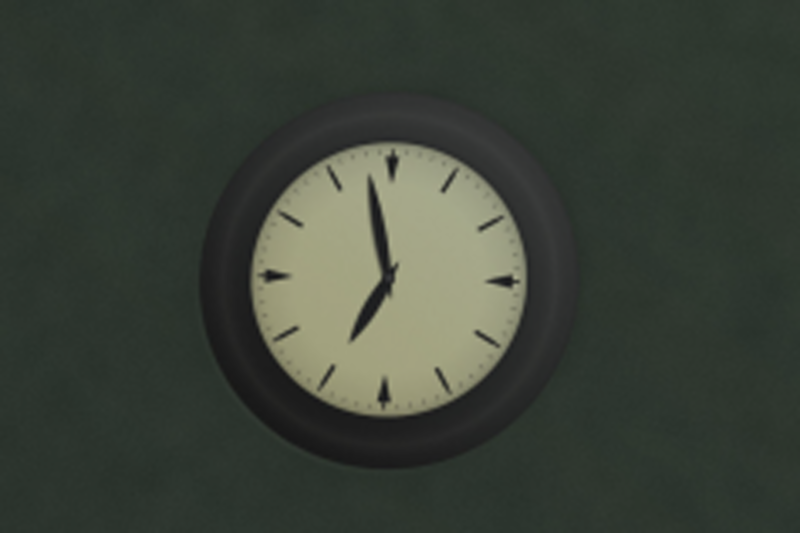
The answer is 6:58
